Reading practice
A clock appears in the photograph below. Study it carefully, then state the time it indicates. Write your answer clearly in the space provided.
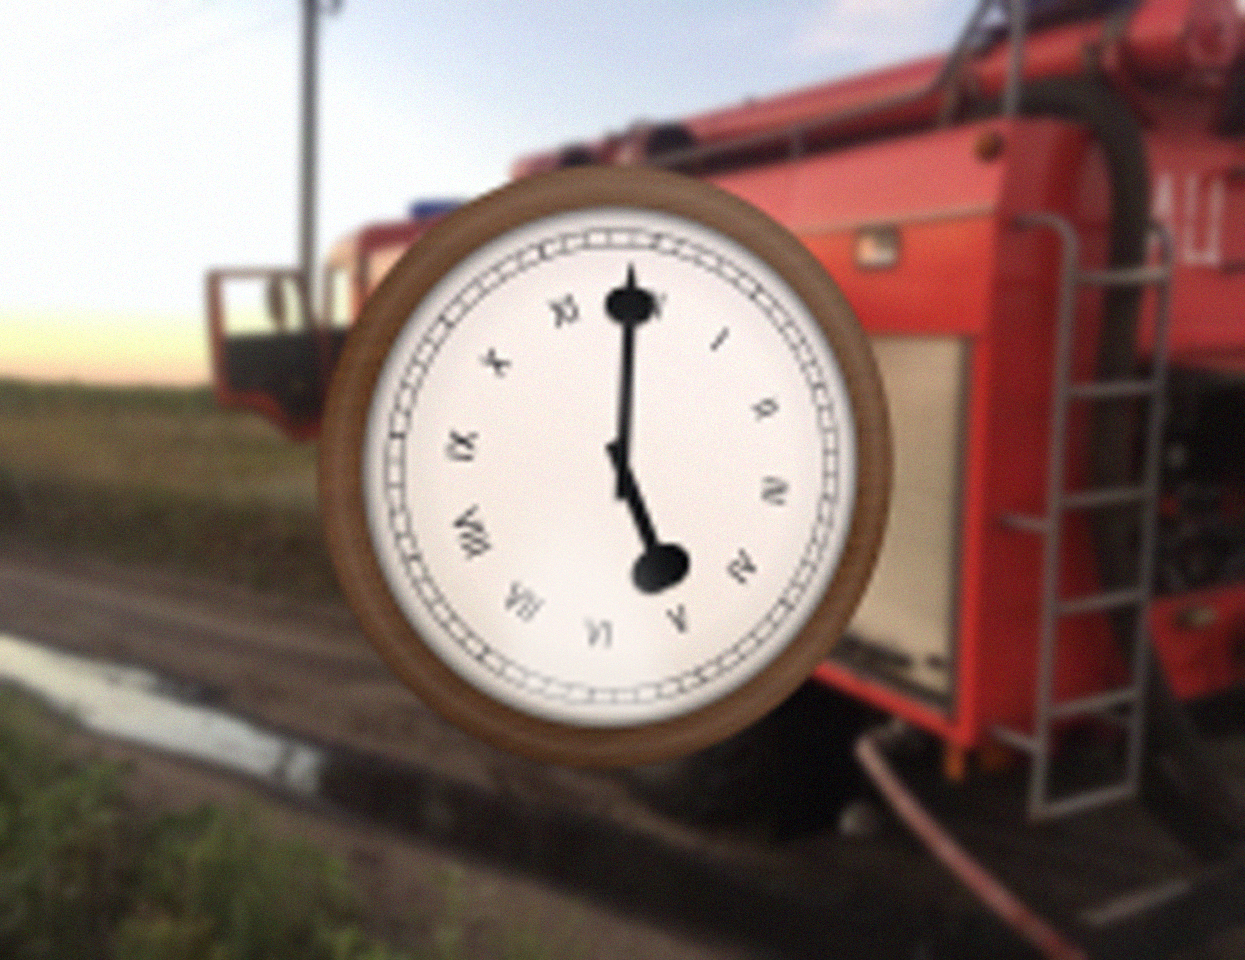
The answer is 4:59
